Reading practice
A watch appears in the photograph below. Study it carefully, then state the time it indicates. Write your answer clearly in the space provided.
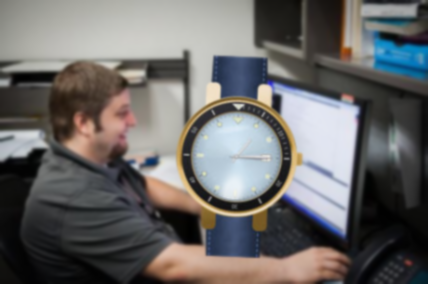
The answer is 1:15
